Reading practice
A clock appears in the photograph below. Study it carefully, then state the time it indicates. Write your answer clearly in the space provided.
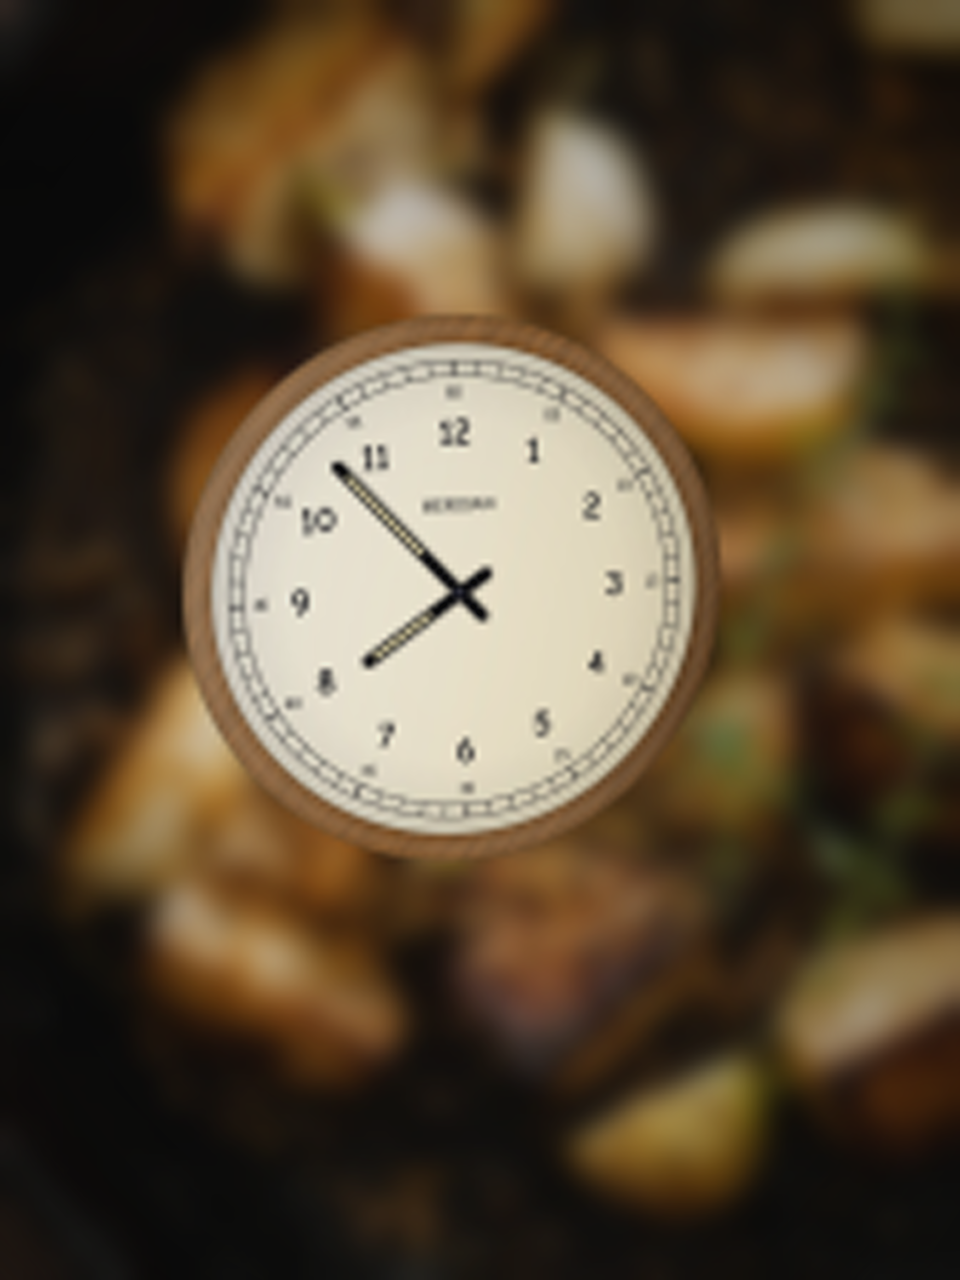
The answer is 7:53
